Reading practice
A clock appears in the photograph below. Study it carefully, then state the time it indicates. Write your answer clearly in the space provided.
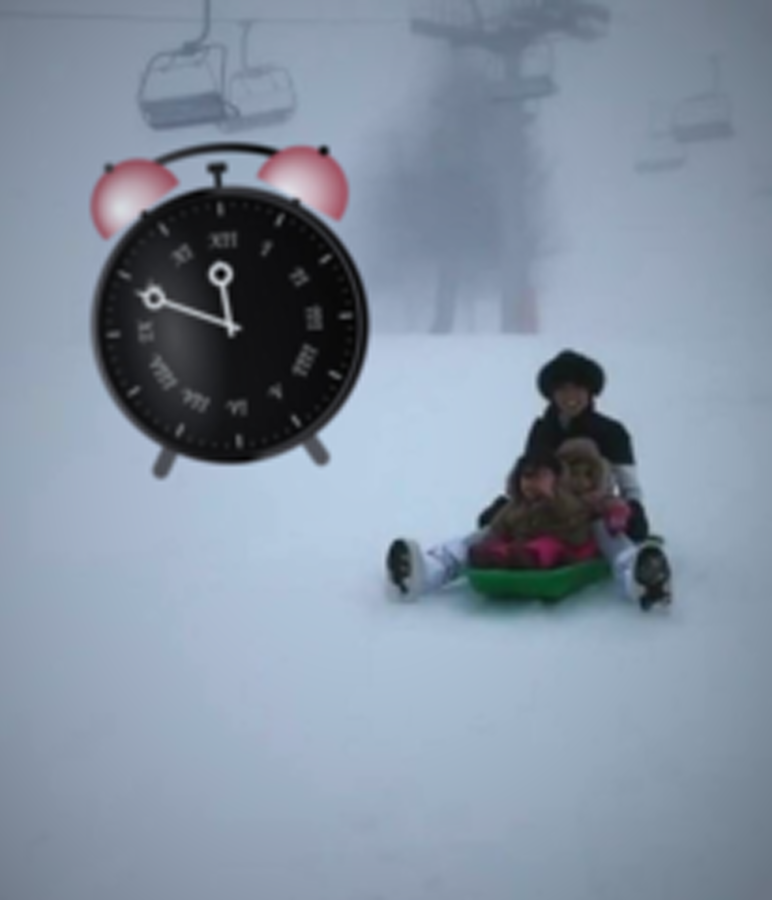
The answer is 11:49
